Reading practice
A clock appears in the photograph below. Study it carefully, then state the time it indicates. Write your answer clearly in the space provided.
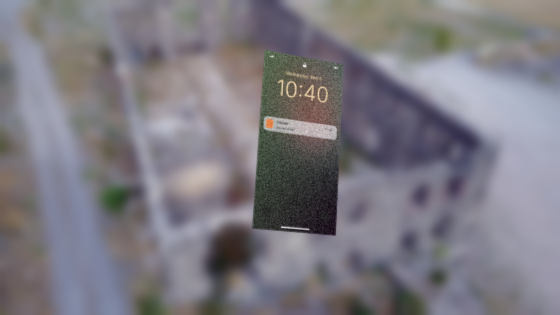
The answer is 10:40
